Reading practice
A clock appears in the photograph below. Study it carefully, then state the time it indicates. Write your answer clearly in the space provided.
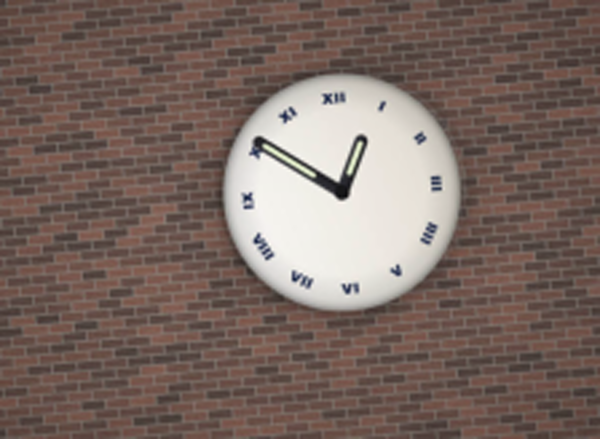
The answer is 12:51
